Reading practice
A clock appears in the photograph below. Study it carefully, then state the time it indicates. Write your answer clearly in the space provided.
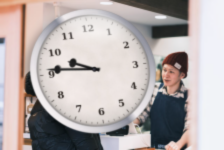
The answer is 9:46
